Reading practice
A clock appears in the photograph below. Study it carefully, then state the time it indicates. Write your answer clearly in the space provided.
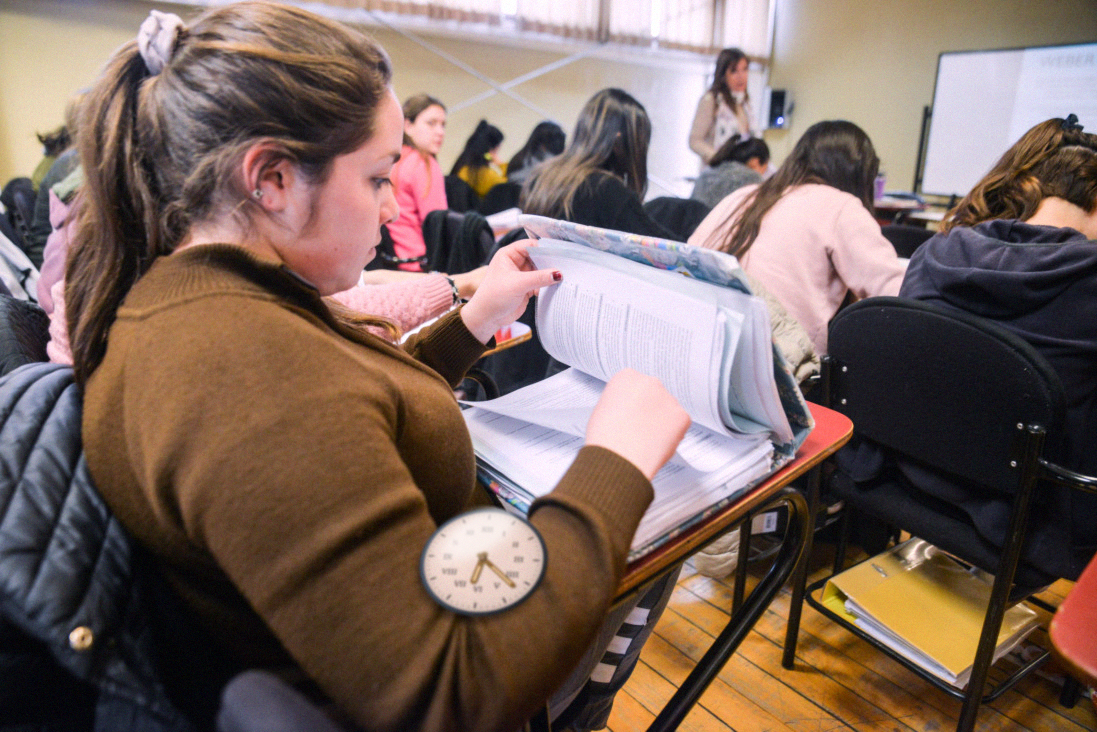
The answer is 6:22
